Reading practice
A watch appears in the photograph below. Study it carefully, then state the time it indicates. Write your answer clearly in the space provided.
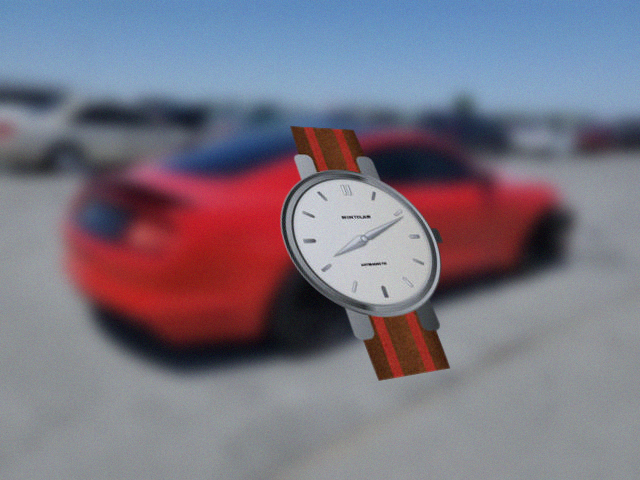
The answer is 8:11
